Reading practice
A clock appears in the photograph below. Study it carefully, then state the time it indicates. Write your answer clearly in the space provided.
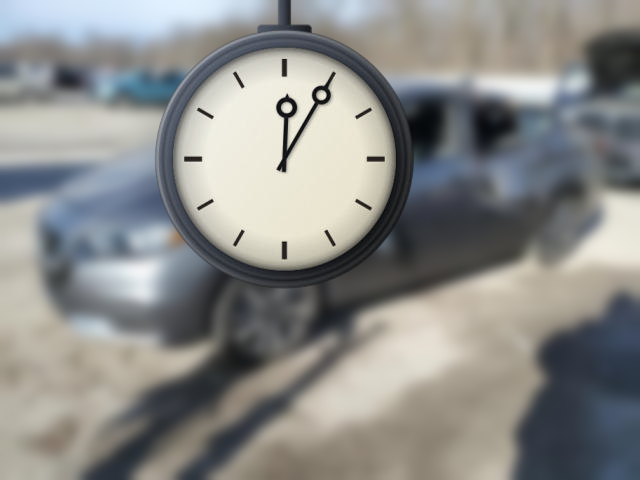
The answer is 12:05
